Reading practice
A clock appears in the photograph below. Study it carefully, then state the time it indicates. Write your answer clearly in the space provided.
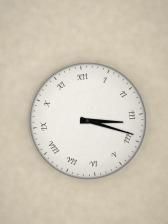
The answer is 3:19
